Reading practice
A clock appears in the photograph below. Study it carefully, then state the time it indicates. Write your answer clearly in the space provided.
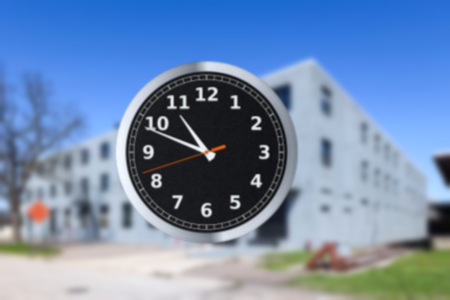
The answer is 10:48:42
